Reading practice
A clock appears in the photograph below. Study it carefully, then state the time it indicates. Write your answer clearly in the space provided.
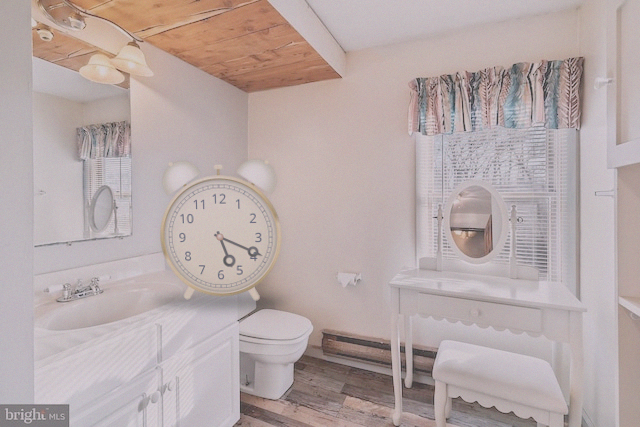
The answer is 5:19
